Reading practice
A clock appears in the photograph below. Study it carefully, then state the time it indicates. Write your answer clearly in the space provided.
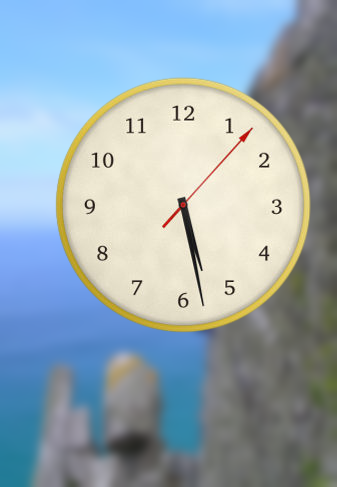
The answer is 5:28:07
